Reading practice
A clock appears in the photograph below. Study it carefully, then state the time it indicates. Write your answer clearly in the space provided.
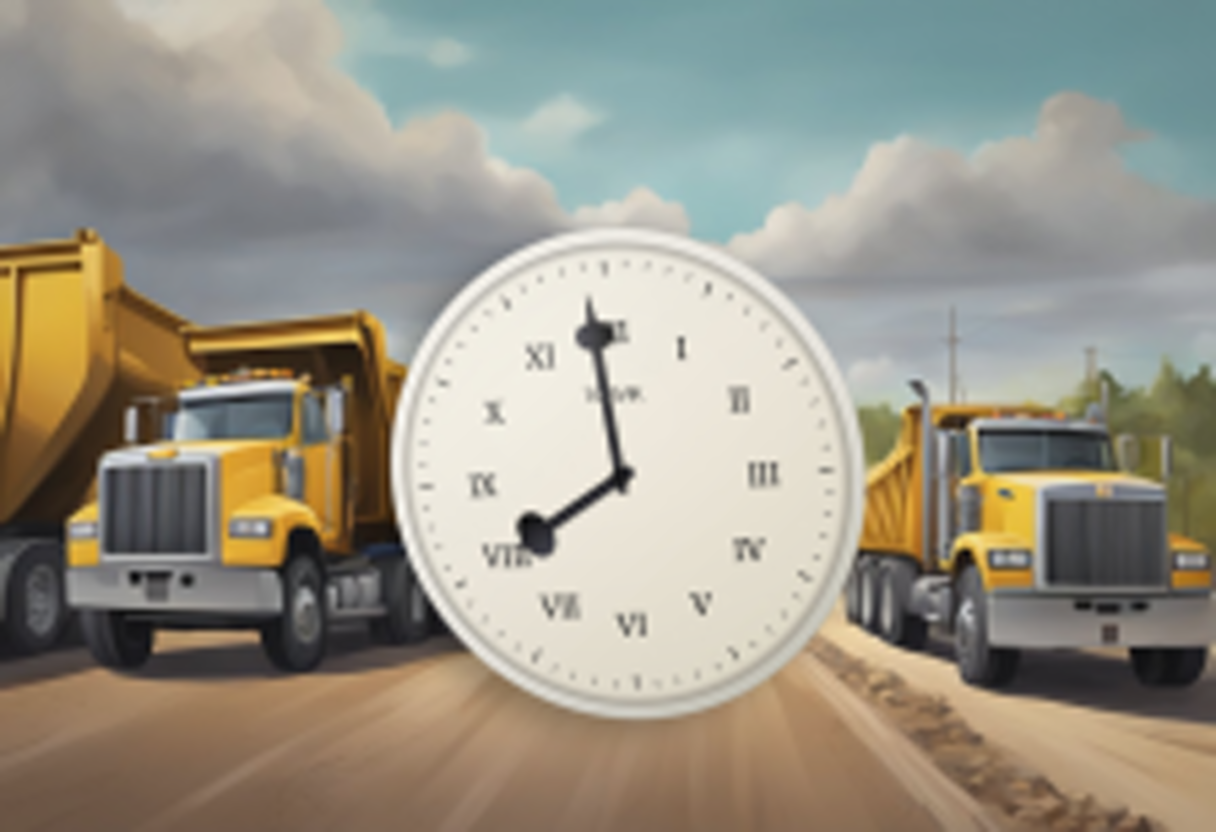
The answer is 7:59
